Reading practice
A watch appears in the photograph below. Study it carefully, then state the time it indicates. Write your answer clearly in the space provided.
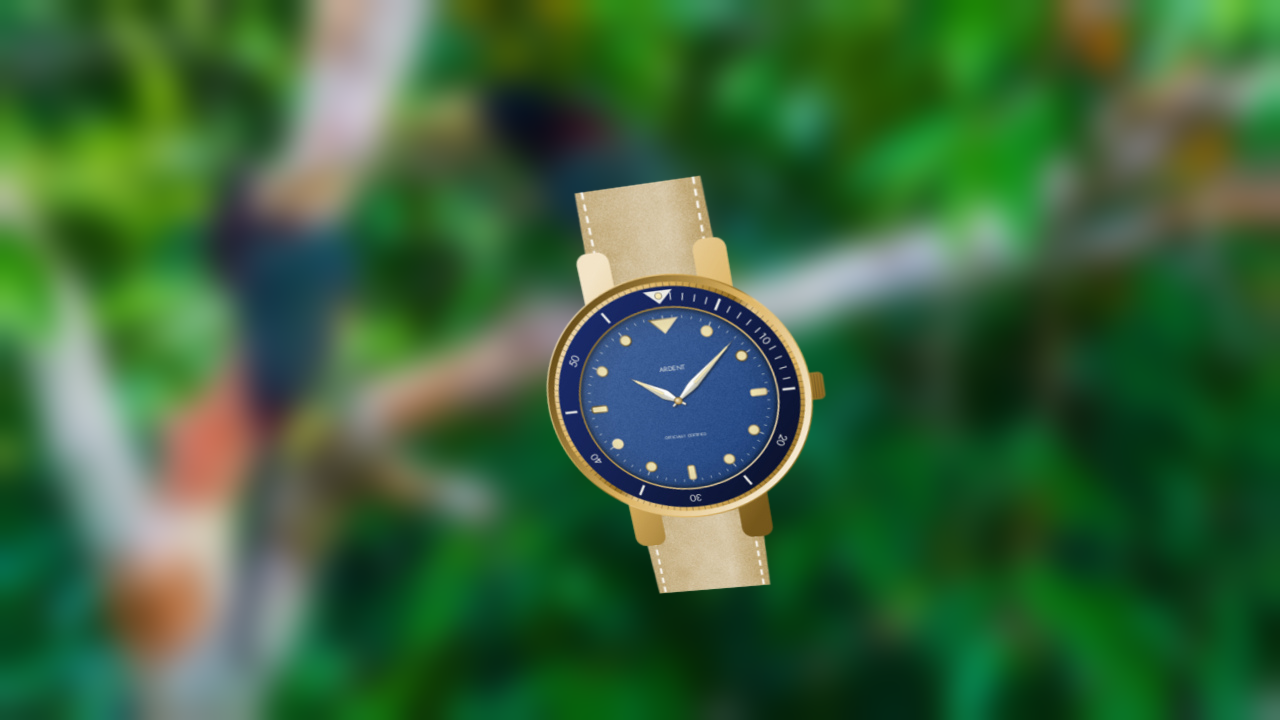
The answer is 10:08
